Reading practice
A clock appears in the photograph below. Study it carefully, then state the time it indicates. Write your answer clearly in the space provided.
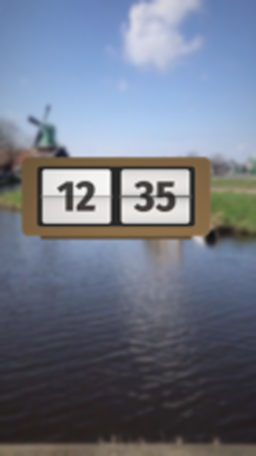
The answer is 12:35
